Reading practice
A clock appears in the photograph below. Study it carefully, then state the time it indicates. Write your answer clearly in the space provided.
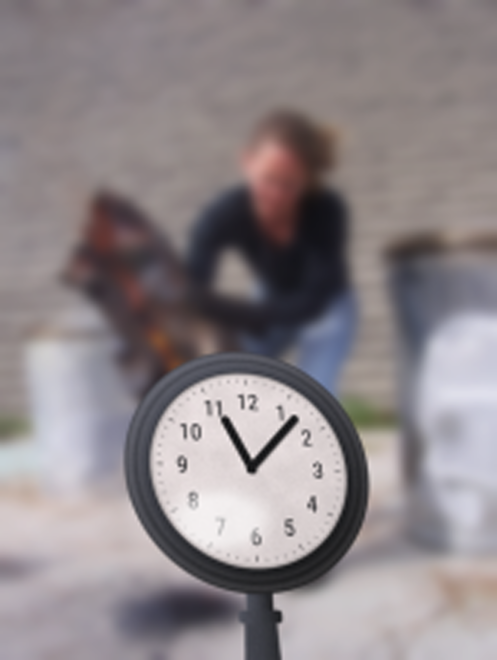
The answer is 11:07
